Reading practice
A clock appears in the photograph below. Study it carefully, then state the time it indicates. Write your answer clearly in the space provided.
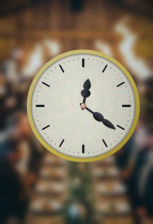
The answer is 12:21
